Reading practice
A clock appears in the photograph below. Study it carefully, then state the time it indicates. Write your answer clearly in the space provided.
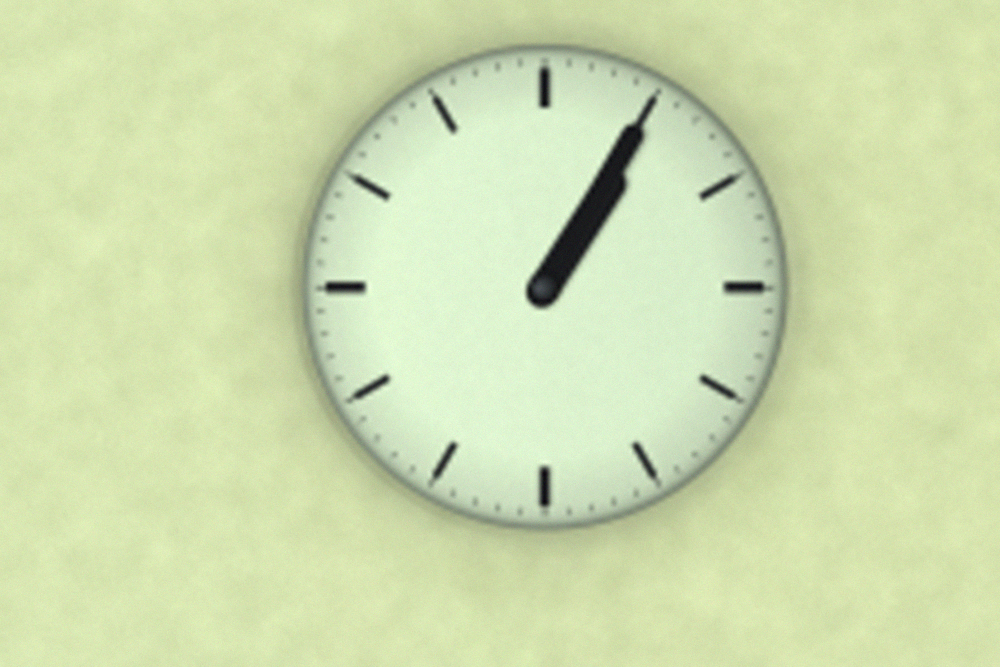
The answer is 1:05
